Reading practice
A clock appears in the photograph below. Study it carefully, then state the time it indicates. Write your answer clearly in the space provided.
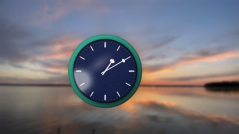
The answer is 1:10
